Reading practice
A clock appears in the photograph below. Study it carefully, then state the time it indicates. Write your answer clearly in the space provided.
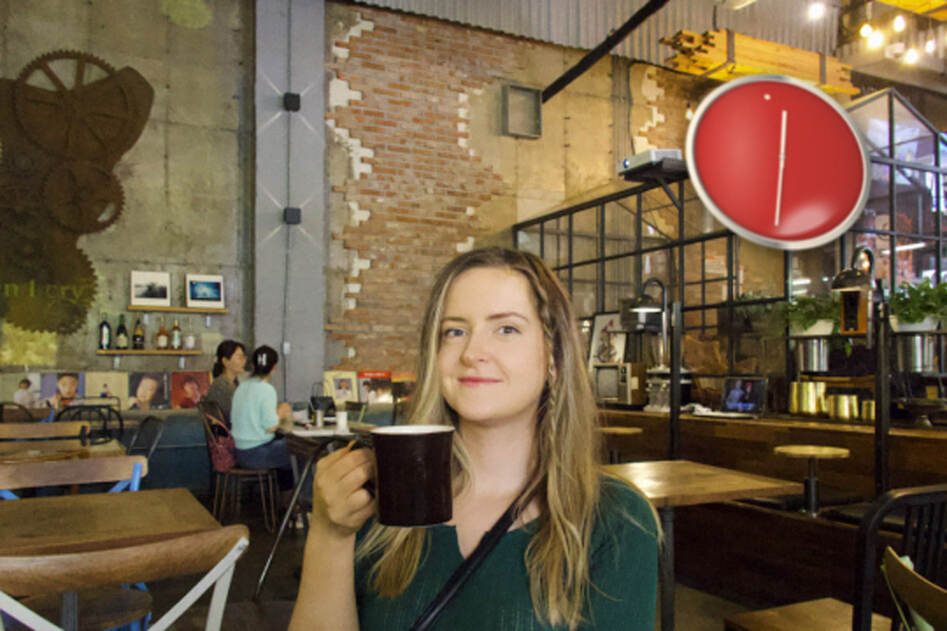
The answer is 12:33
